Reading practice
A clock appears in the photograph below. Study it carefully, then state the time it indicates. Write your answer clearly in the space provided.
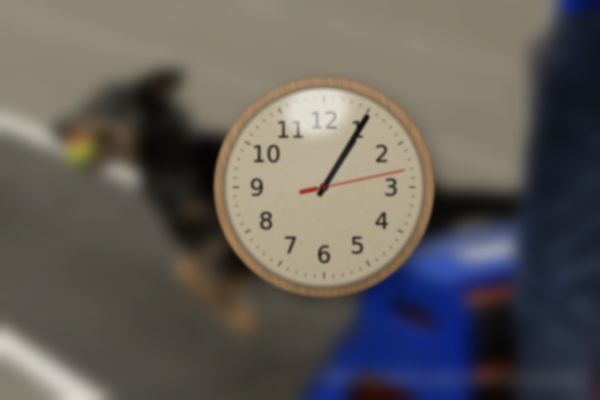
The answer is 1:05:13
